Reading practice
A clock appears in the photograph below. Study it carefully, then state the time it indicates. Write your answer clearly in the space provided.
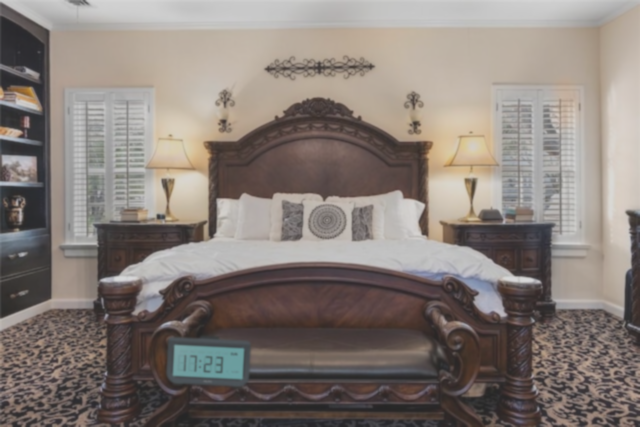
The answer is 17:23
